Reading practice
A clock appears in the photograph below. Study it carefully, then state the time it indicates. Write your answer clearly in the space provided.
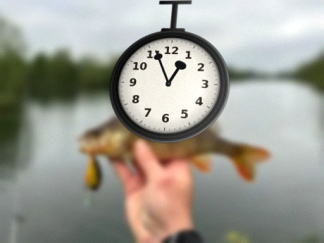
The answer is 12:56
